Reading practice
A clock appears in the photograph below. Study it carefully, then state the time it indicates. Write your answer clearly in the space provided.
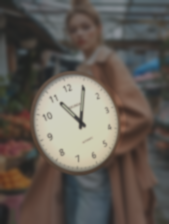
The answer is 11:05
